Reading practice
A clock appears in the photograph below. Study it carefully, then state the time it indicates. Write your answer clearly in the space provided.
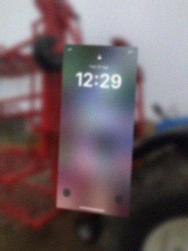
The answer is 12:29
